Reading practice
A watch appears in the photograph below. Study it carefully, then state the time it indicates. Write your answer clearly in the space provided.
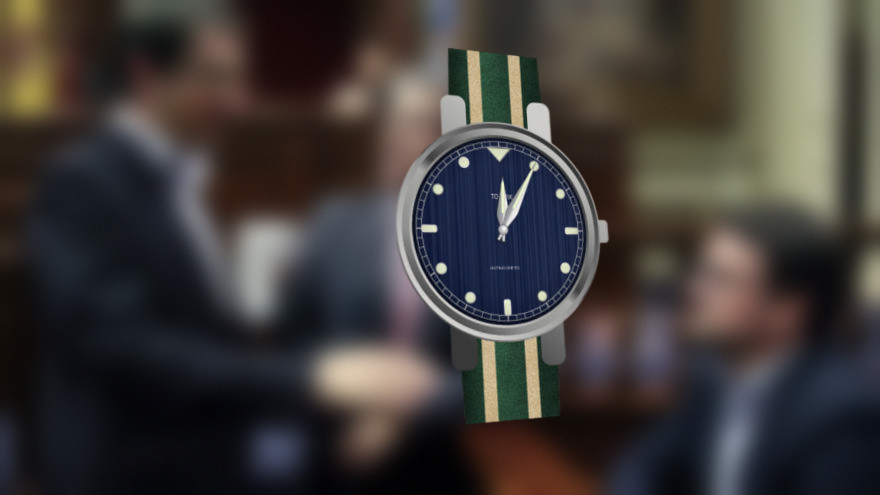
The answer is 12:05
